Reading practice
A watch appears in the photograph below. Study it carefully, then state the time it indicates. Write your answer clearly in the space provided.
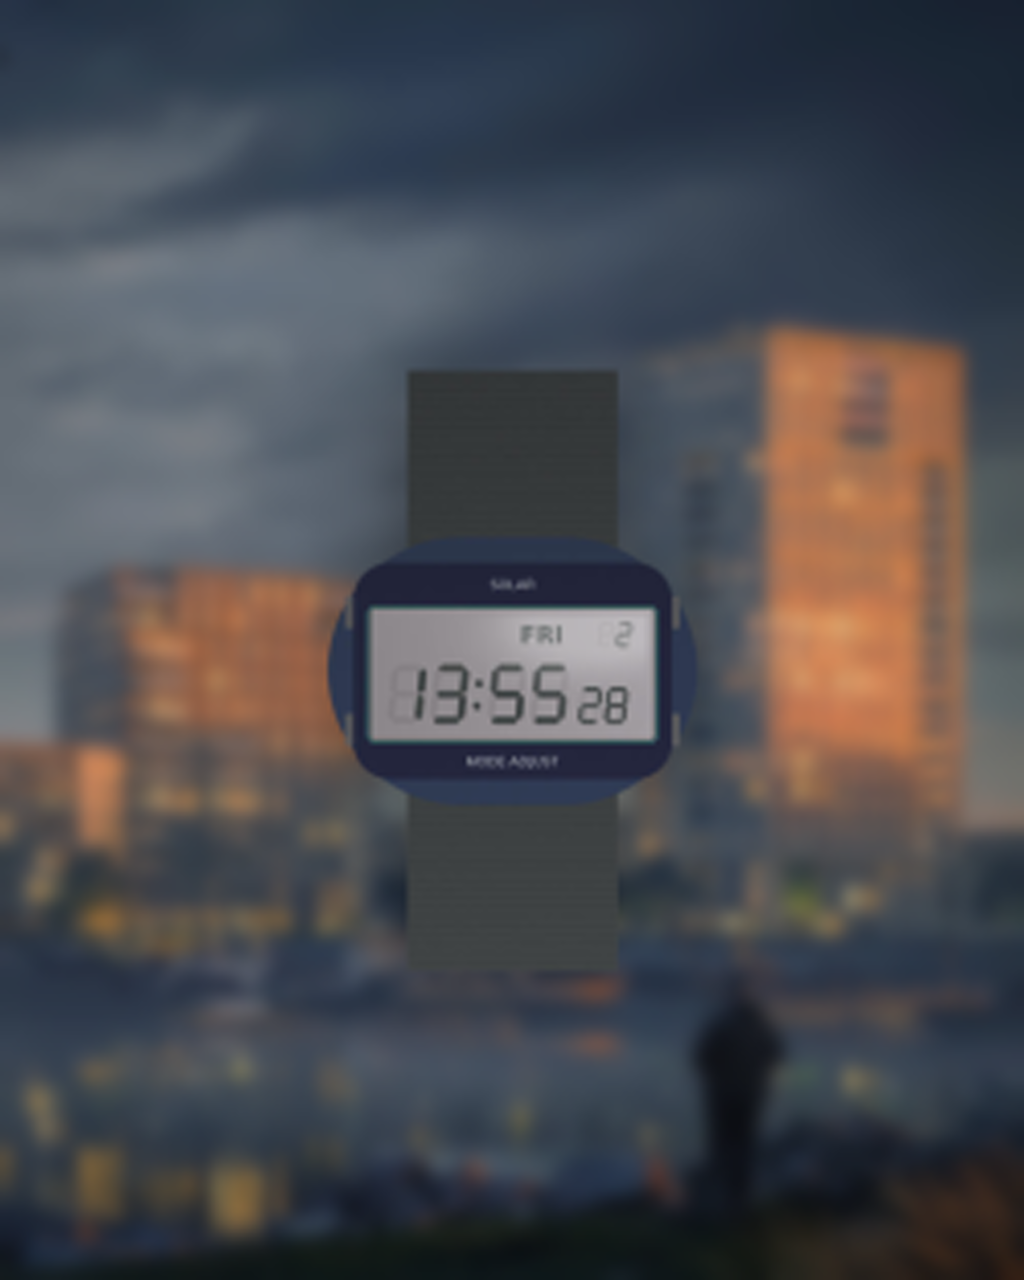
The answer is 13:55:28
